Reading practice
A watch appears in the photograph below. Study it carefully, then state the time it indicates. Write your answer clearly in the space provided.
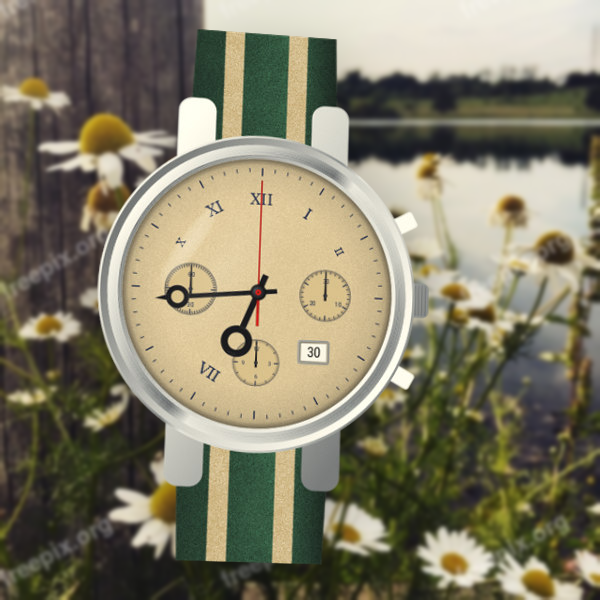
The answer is 6:44
